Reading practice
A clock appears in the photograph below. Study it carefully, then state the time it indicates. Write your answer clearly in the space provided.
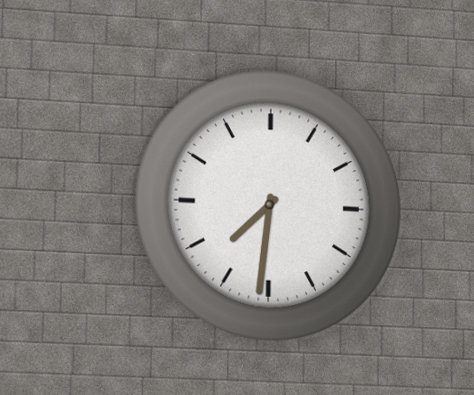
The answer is 7:31
